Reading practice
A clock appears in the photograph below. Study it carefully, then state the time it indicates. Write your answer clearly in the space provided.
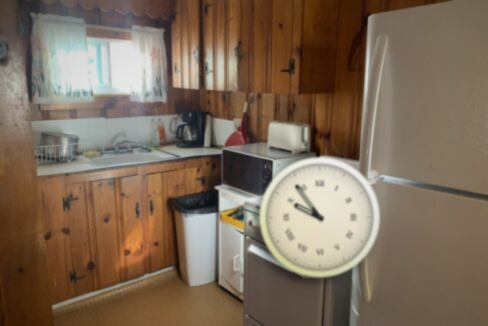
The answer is 9:54
